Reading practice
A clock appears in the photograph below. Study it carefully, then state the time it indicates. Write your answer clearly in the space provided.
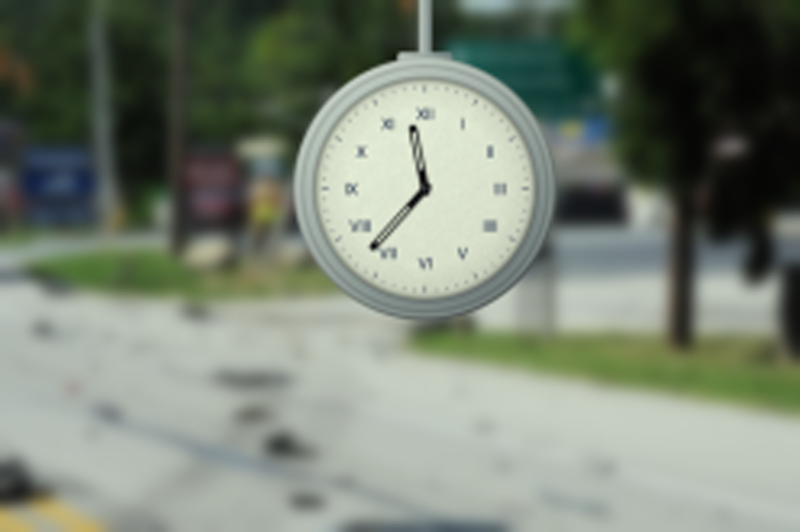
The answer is 11:37
